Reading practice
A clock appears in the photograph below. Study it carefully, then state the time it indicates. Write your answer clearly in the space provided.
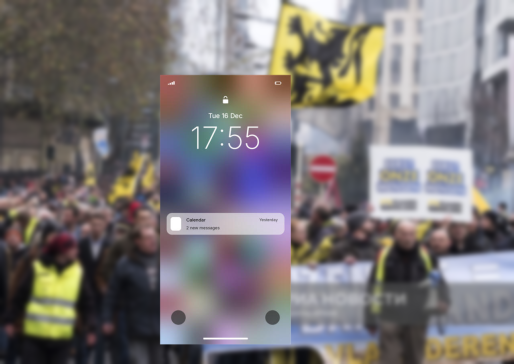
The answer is 17:55
